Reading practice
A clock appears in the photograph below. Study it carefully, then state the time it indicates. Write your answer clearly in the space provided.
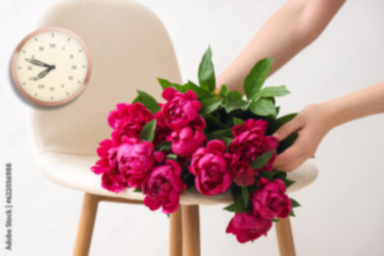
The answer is 7:48
